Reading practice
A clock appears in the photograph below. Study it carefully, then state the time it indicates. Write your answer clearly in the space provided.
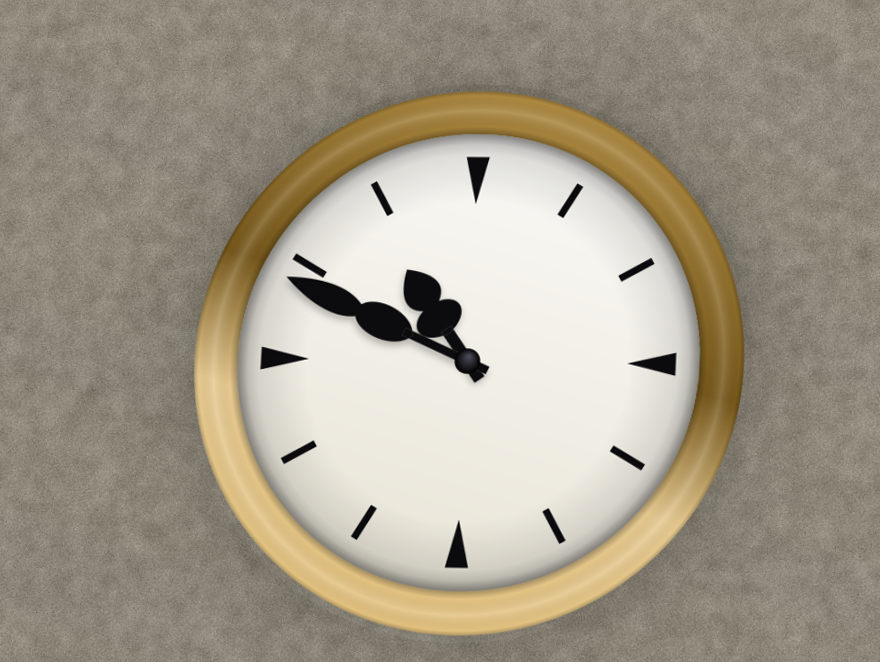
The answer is 10:49
